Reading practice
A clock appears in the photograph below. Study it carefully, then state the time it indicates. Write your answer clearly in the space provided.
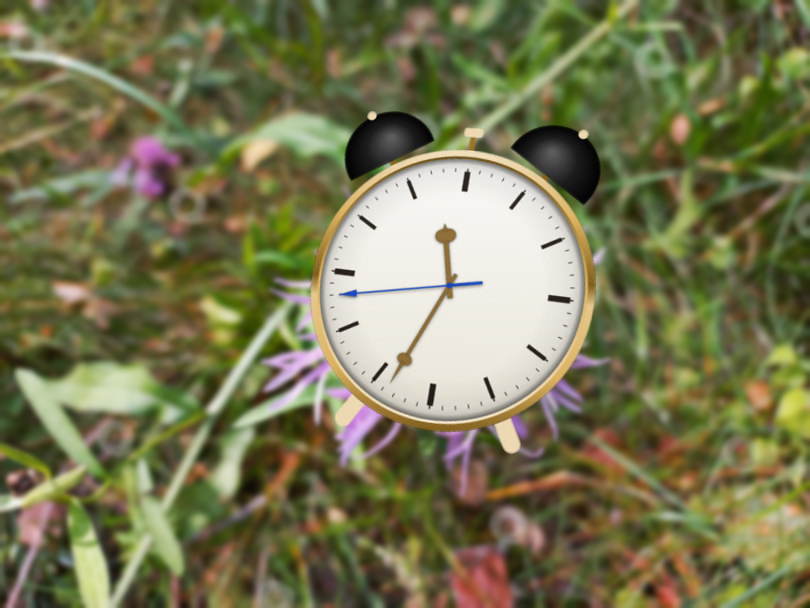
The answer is 11:33:43
